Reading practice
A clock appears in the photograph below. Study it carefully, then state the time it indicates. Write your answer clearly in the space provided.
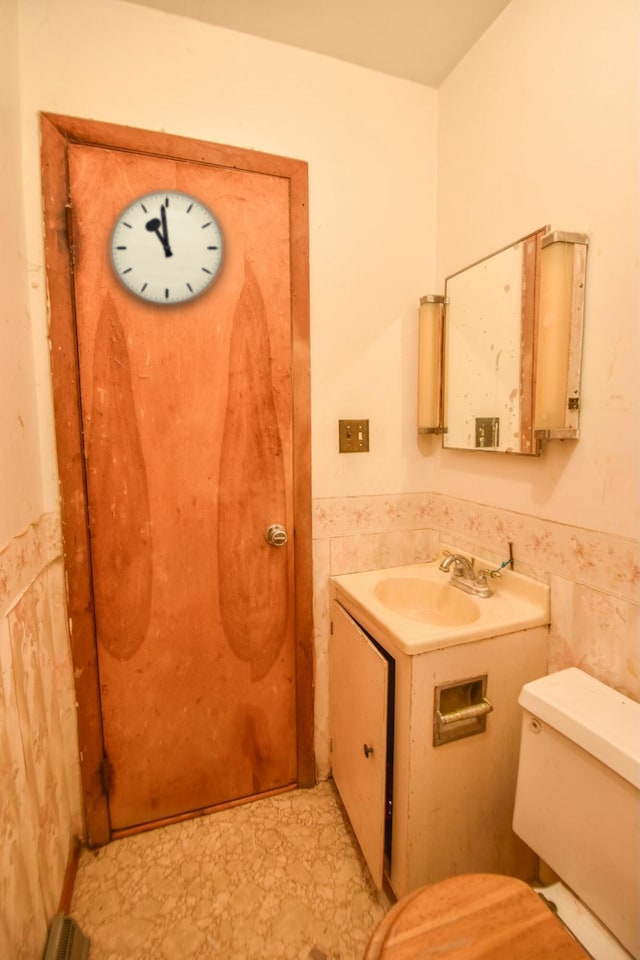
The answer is 10:59
